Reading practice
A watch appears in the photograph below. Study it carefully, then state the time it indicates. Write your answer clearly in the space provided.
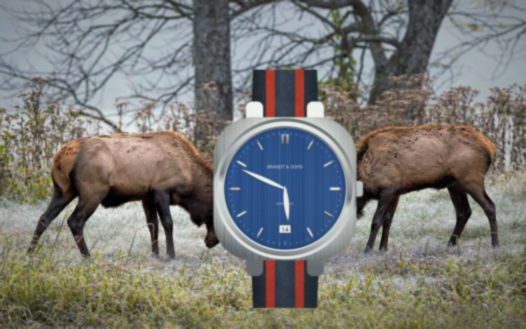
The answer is 5:49
